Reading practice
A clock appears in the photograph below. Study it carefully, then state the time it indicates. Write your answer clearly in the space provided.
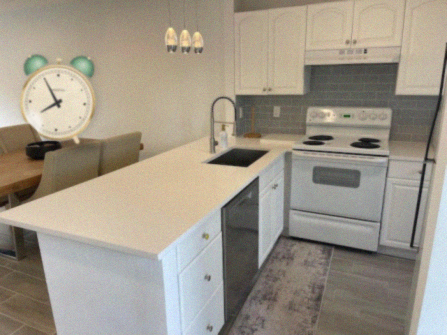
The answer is 7:55
